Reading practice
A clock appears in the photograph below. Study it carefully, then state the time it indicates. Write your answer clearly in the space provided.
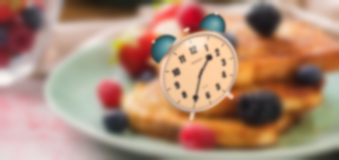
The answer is 1:35
